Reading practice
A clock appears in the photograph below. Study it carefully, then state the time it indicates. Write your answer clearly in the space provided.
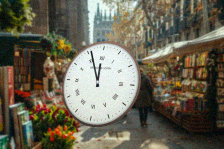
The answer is 11:56
